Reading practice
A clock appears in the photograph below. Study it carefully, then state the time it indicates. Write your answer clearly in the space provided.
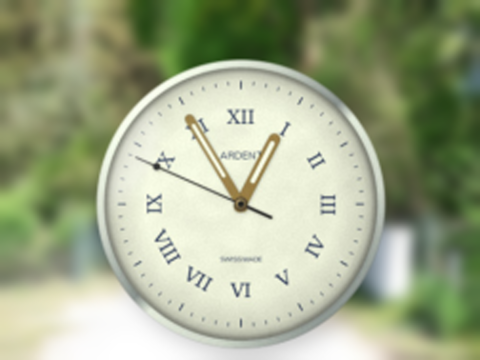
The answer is 12:54:49
